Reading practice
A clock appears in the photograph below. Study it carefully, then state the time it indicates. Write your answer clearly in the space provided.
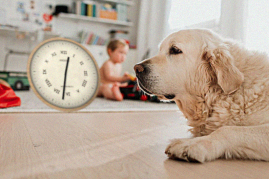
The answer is 12:32
